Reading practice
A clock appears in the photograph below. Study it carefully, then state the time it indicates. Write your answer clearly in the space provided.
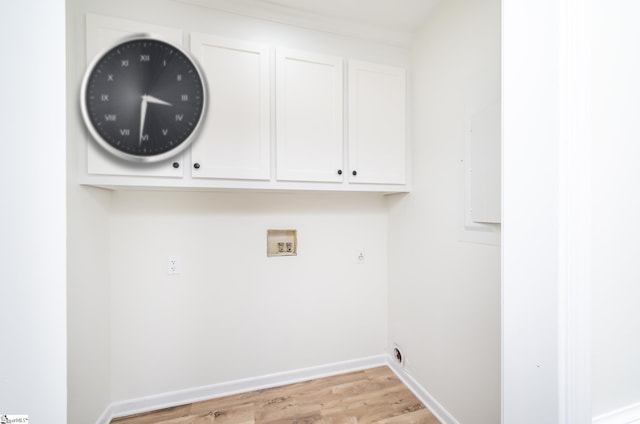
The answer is 3:31
